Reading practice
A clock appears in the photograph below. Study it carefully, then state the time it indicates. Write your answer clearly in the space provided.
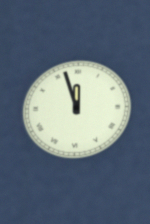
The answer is 11:57
